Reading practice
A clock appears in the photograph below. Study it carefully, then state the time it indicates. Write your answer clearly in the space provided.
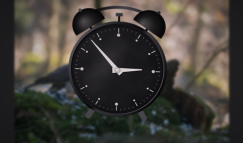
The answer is 2:53
